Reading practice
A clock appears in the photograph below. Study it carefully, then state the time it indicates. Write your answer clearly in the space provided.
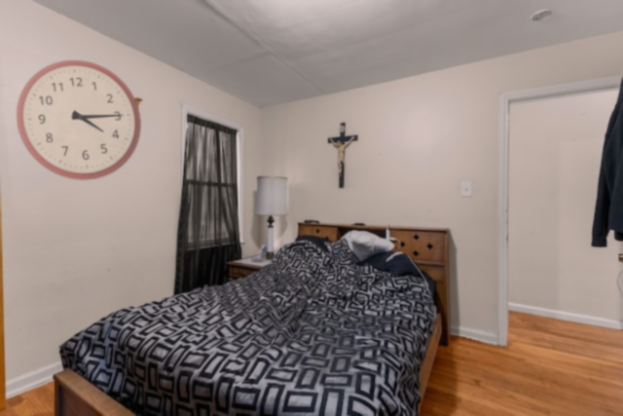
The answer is 4:15
